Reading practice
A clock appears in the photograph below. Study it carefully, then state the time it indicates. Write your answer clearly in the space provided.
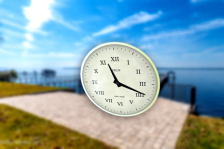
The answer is 11:19
